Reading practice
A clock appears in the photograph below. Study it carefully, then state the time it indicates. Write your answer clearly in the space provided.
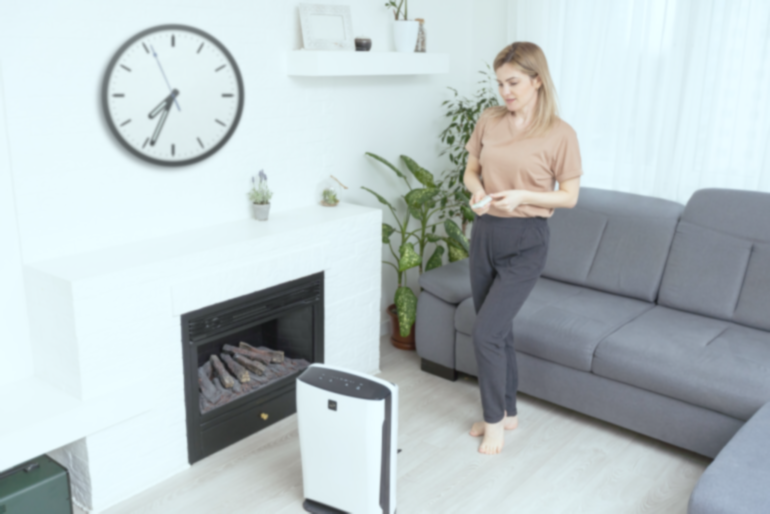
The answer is 7:33:56
